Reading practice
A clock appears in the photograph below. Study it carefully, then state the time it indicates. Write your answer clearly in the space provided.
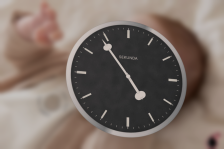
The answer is 4:54
